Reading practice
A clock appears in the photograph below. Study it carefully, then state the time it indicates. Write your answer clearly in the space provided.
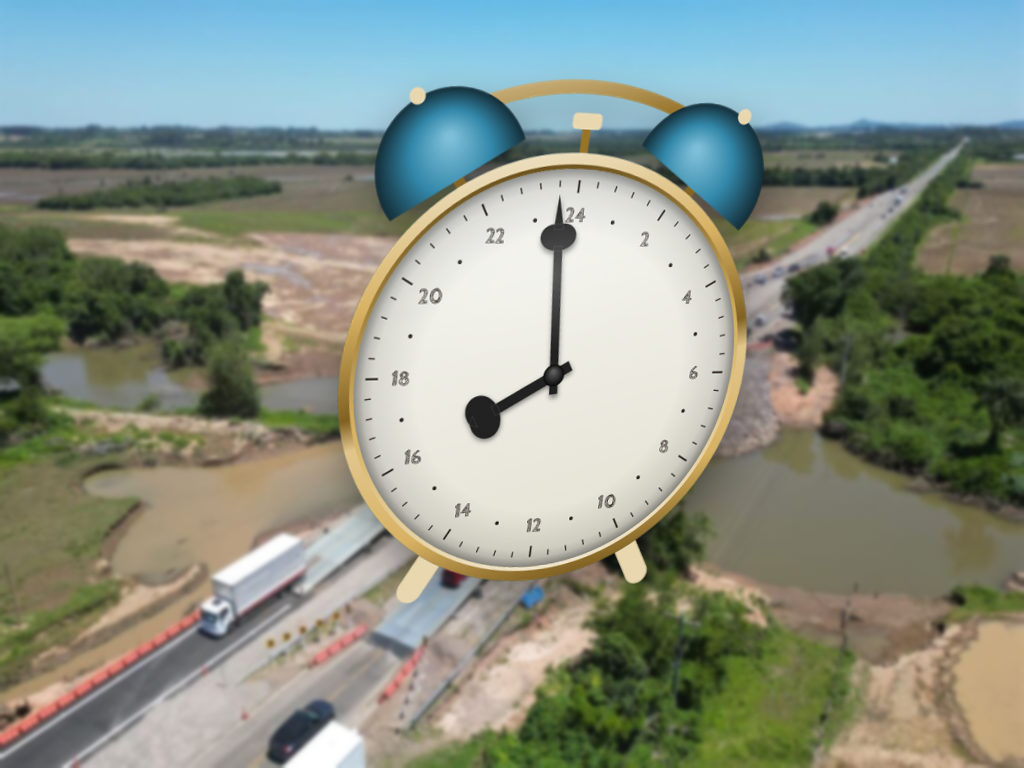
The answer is 15:59
